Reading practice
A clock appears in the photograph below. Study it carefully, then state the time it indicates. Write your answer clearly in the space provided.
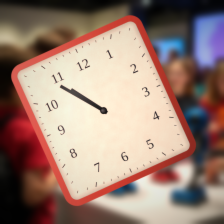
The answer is 10:54
